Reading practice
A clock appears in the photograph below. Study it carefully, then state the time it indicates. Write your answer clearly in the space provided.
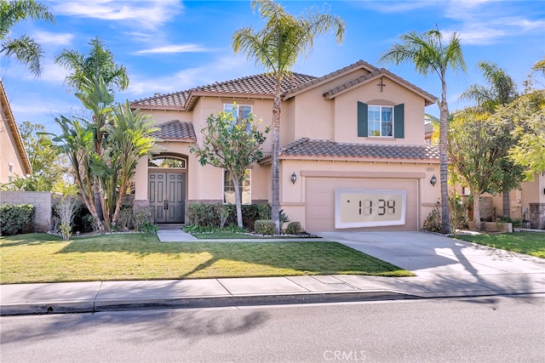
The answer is 11:34
